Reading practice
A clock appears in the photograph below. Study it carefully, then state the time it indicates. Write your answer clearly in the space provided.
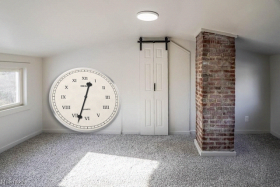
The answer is 12:33
